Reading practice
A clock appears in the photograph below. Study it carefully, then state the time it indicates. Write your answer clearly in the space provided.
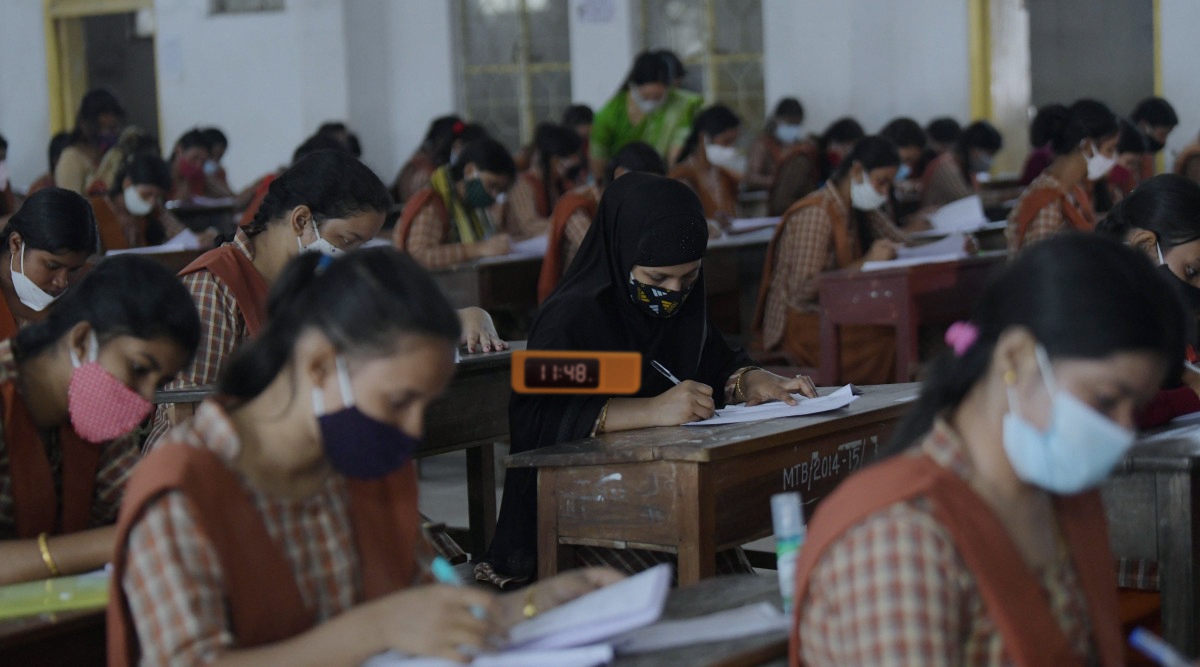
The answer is 11:48
